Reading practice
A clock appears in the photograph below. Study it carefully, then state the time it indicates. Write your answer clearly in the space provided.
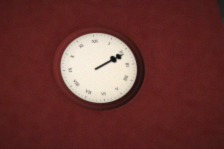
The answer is 2:11
